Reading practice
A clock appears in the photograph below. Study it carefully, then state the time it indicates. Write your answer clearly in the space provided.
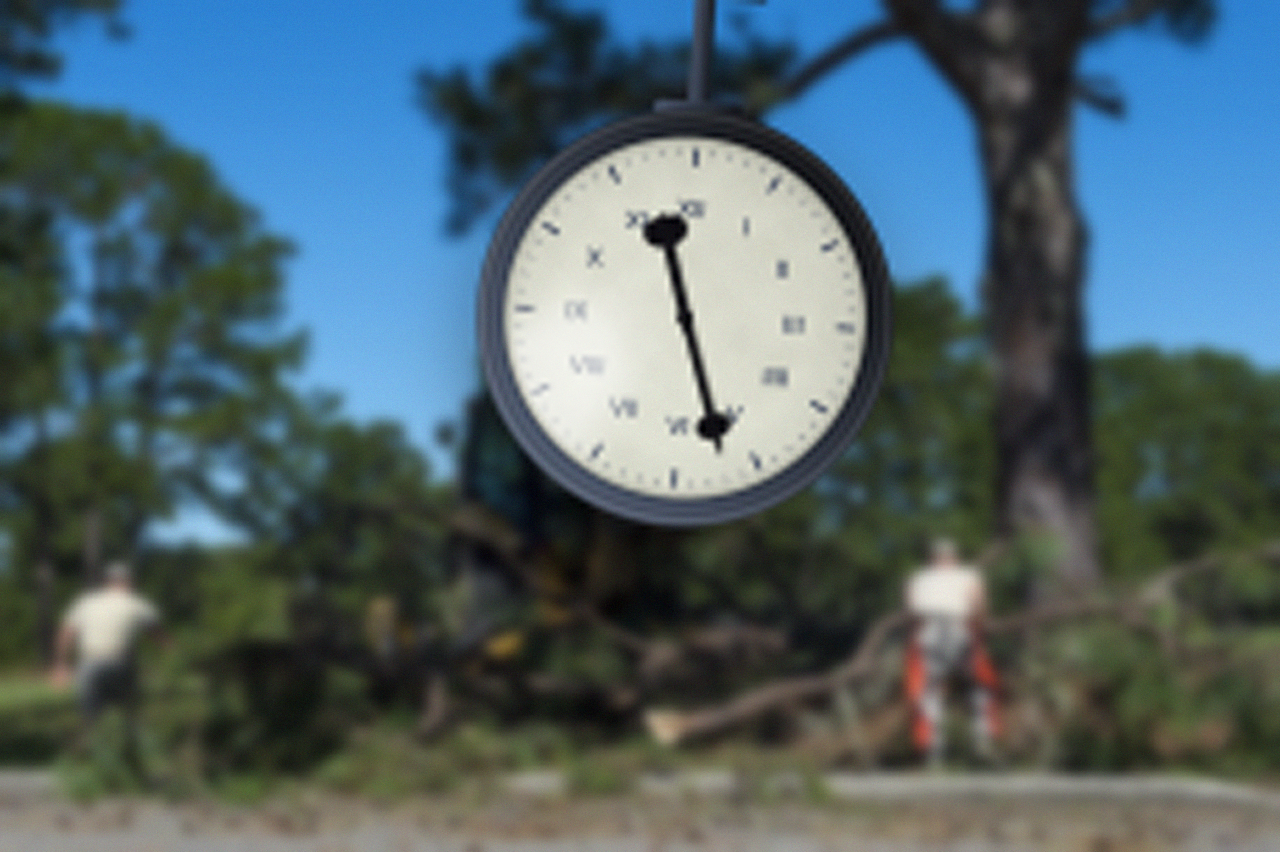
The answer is 11:27
